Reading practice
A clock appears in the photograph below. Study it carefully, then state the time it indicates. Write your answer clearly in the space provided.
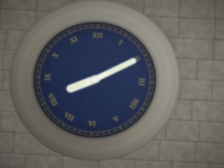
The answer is 8:10
